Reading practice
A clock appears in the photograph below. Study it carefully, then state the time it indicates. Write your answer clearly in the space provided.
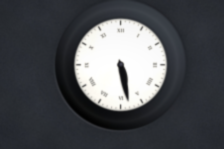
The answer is 5:28
